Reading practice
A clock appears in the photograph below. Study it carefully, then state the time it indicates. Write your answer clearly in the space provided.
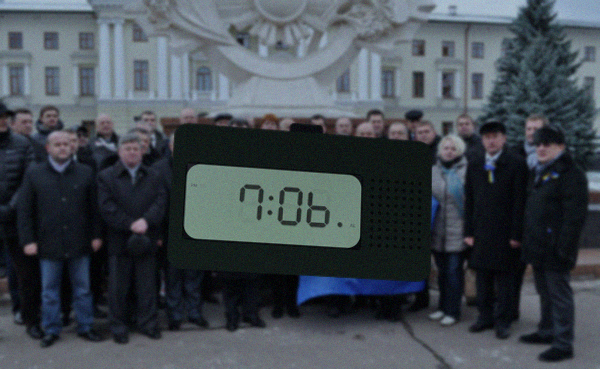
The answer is 7:06
